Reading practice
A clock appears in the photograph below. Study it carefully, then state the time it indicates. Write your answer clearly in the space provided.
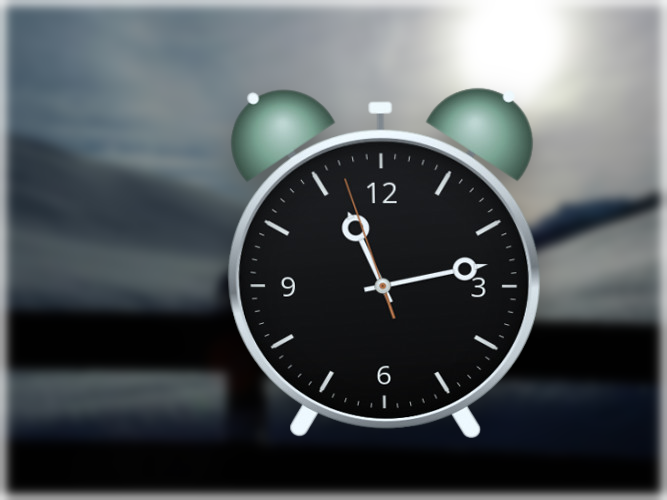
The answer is 11:12:57
